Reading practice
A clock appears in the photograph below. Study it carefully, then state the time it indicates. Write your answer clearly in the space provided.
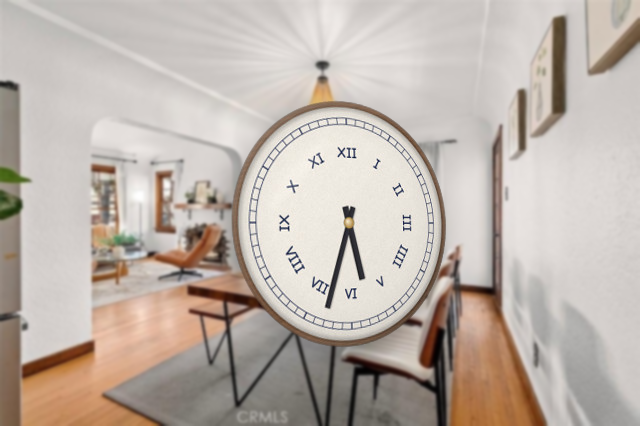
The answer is 5:33
